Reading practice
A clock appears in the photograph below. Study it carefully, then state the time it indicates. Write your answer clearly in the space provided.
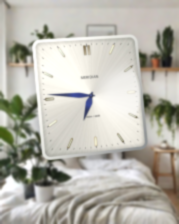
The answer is 6:46
